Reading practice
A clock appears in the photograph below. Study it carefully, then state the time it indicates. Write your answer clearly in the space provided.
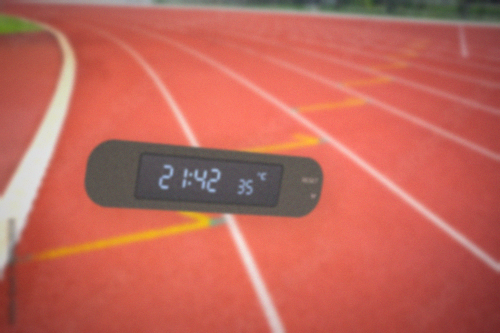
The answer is 21:42
